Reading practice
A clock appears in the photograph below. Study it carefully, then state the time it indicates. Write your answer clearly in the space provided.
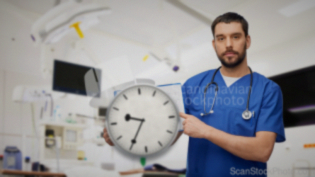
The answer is 9:35
